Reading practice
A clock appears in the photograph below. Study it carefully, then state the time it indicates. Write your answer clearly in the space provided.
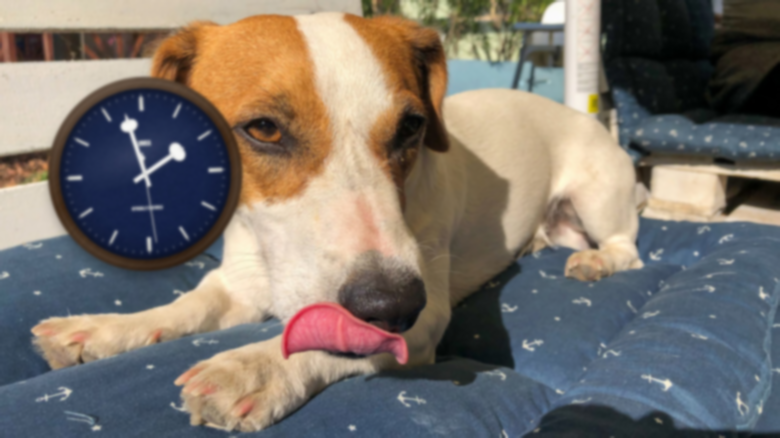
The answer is 1:57:29
